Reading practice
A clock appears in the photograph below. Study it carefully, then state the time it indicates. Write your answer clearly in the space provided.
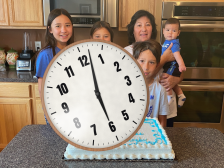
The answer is 6:02
